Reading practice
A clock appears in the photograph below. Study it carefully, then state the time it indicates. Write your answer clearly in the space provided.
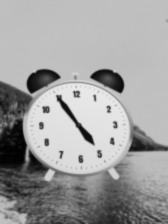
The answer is 4:55
